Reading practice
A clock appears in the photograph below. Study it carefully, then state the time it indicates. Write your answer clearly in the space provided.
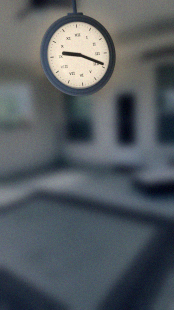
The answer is 9:19
